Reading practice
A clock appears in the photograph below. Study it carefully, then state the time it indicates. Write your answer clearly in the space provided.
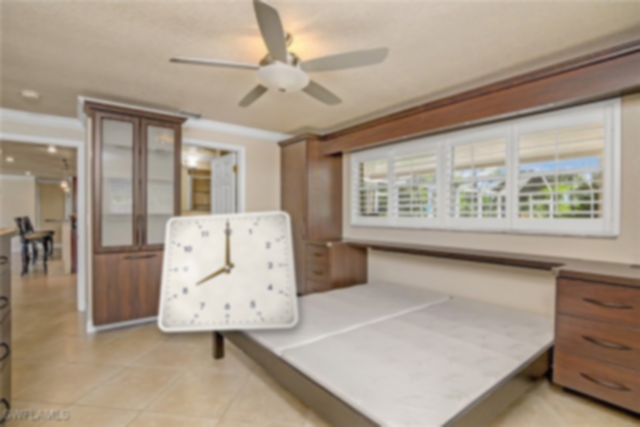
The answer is 8:00
